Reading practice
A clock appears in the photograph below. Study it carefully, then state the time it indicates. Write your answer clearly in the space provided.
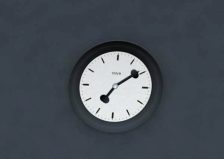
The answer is 7:09
